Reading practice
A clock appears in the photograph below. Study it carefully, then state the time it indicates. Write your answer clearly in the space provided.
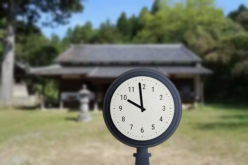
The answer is 9:59
